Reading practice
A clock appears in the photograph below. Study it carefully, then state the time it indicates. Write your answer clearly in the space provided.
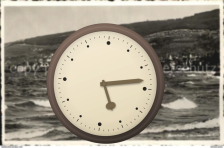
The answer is 5:13
